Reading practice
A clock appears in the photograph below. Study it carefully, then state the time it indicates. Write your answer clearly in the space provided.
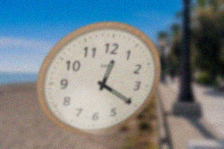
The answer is 12:20
